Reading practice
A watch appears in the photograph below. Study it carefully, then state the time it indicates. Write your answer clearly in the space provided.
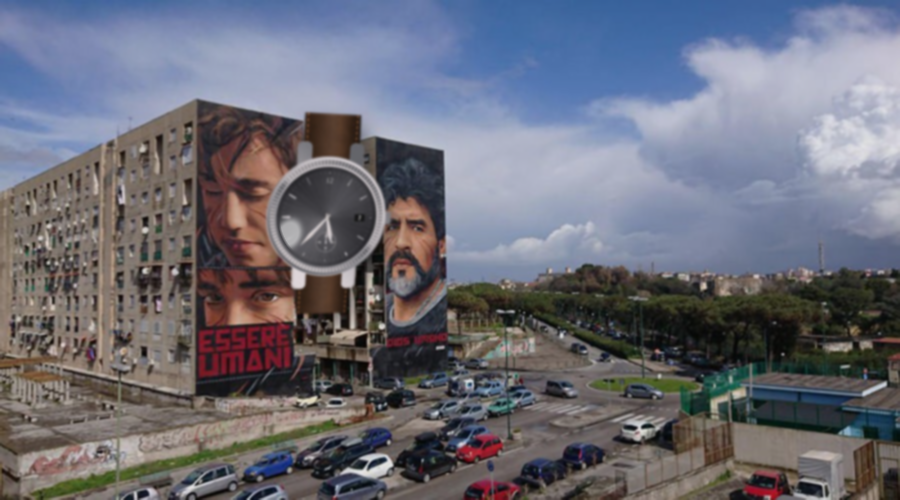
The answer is 5:37
